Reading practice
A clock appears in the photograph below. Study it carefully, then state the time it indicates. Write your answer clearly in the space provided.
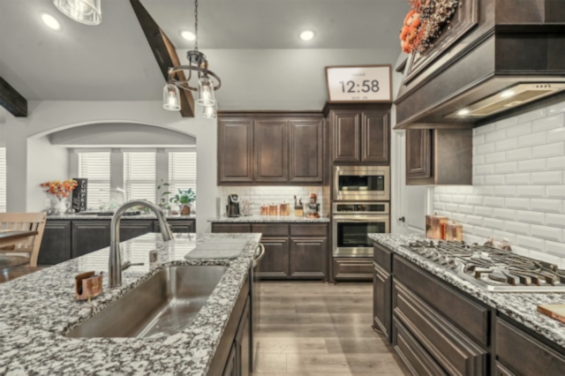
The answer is 12:58
